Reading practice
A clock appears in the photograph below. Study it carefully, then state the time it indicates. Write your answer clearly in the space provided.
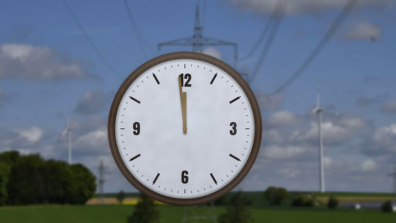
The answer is 11:59
